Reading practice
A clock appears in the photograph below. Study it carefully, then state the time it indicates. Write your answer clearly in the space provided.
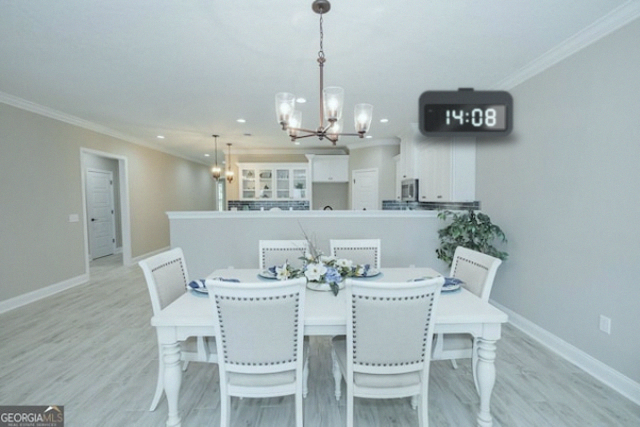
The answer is 14:08
